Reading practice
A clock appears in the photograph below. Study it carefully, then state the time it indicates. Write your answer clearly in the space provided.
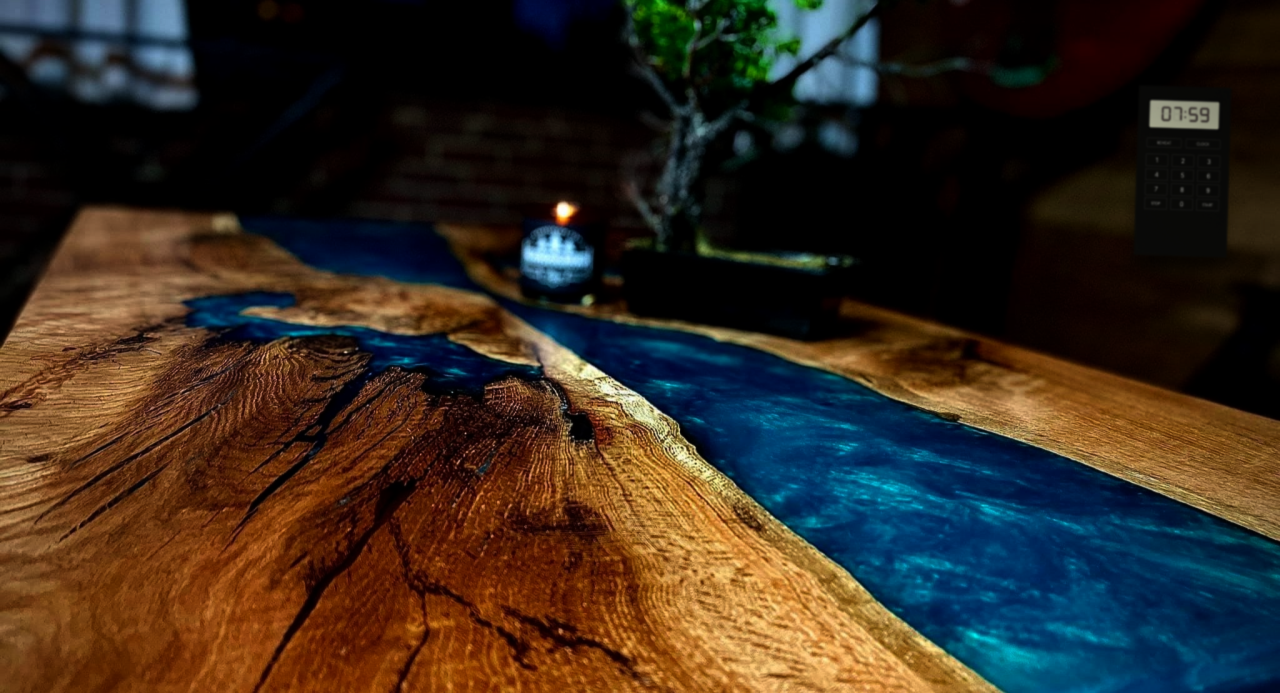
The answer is 7:59
